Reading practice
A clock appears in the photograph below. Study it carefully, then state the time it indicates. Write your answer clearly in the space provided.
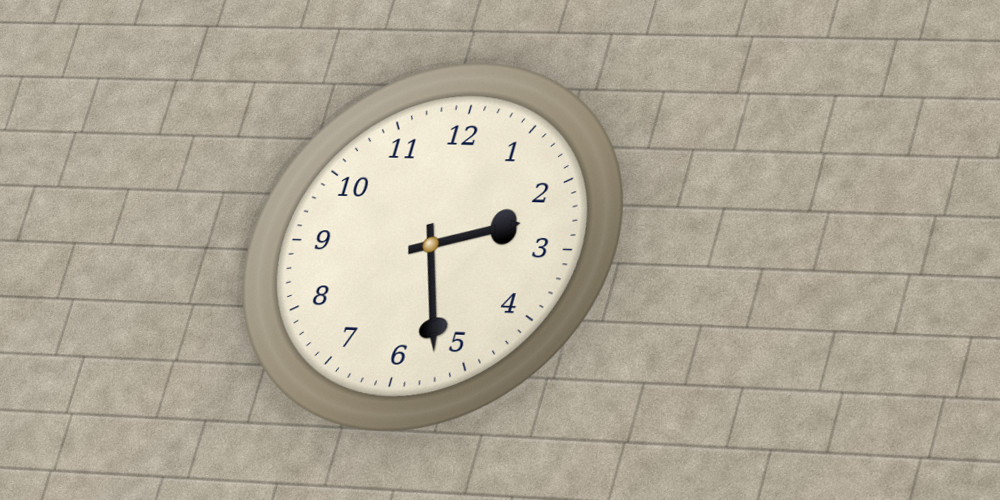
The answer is 2:27
